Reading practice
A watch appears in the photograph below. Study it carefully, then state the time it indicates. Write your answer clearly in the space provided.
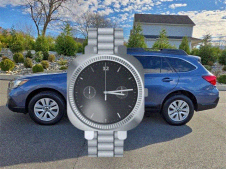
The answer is 3:14
